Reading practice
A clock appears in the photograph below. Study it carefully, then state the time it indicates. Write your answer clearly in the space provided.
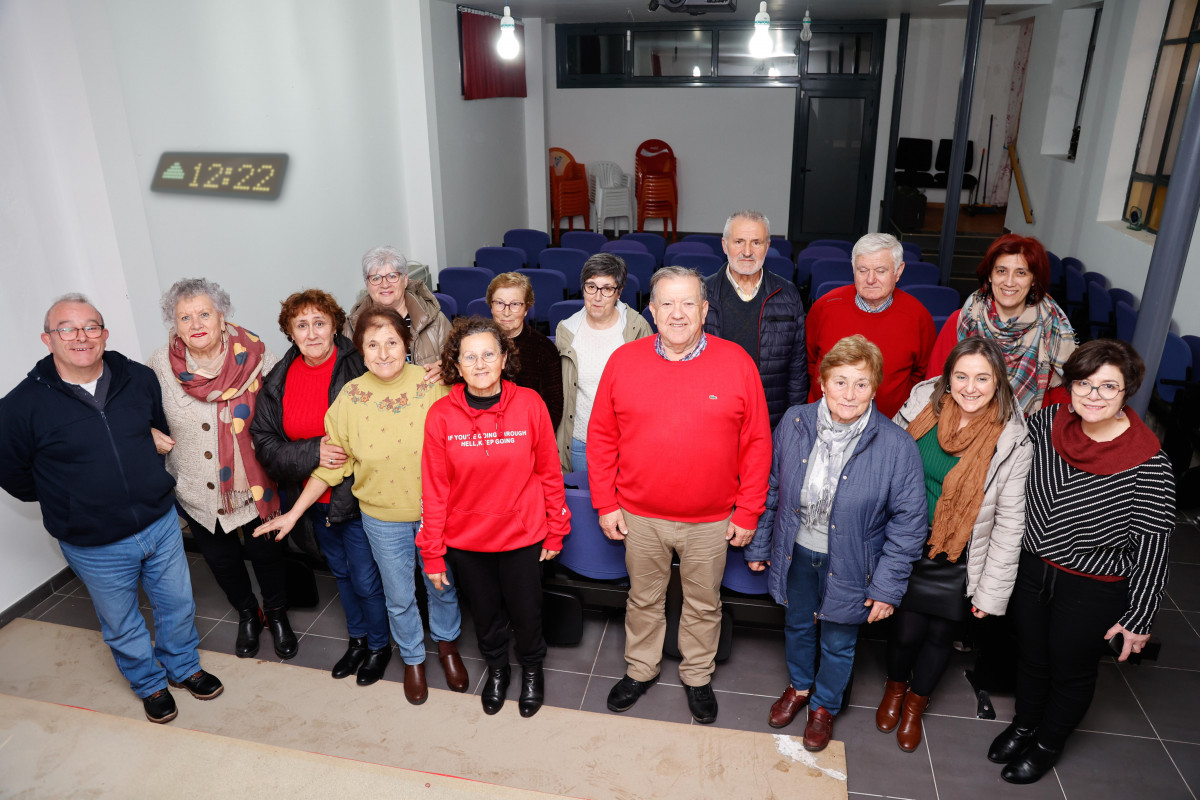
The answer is 12:22
